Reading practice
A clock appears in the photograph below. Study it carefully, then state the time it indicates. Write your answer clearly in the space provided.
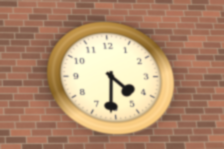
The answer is 4:31
